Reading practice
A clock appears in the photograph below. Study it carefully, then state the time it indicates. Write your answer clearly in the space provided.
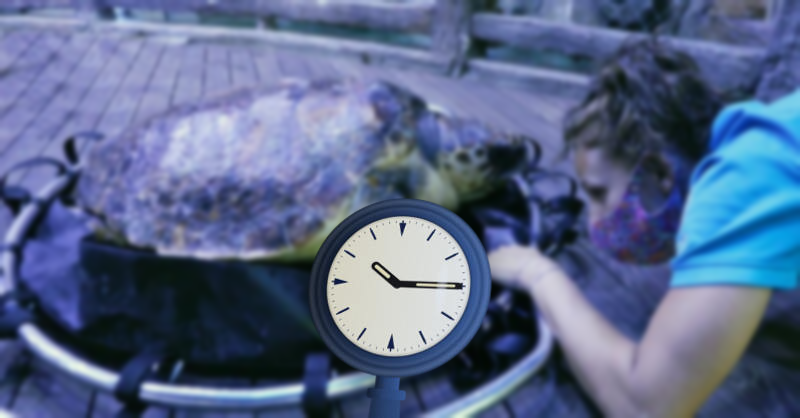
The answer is 10:15
